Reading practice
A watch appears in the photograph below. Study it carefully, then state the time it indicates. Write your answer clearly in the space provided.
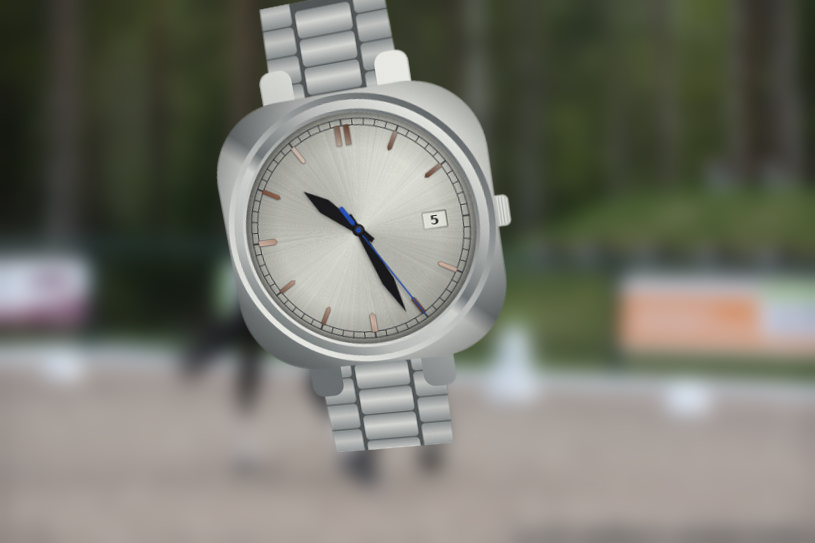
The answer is 10:26:25
